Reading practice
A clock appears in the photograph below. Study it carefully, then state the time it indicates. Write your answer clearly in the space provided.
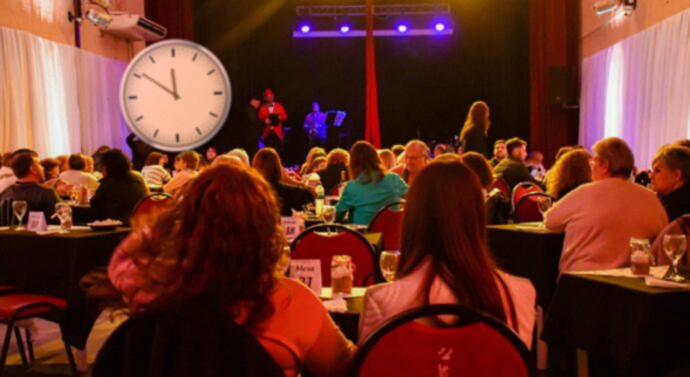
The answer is 11:51
